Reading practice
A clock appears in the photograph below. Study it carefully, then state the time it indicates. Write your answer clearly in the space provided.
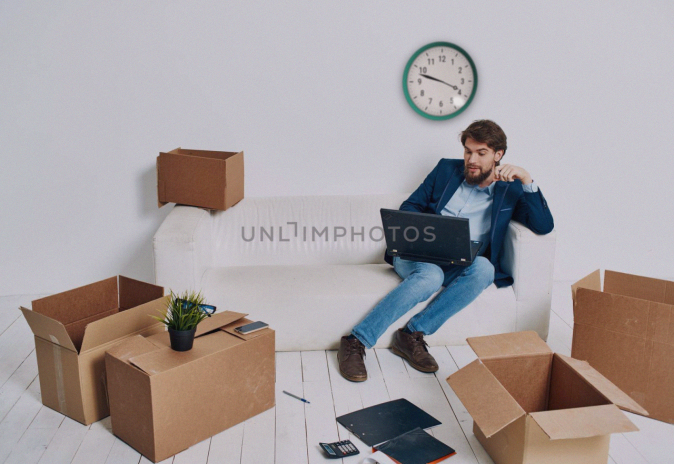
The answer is 3:48
